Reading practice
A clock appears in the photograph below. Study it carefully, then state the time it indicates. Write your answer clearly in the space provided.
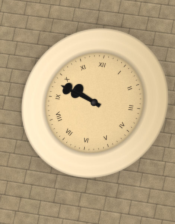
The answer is 9:48
